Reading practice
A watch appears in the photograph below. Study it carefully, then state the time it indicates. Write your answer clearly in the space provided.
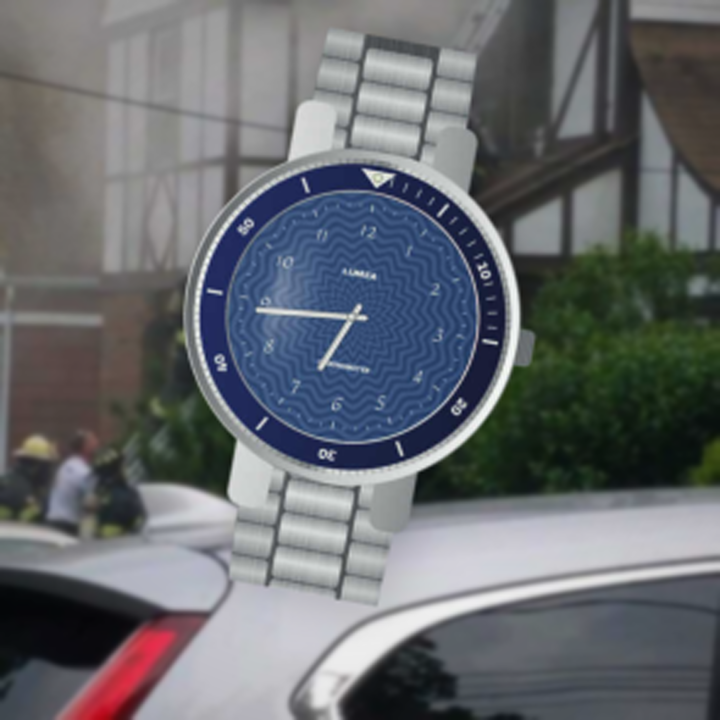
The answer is 6:44
